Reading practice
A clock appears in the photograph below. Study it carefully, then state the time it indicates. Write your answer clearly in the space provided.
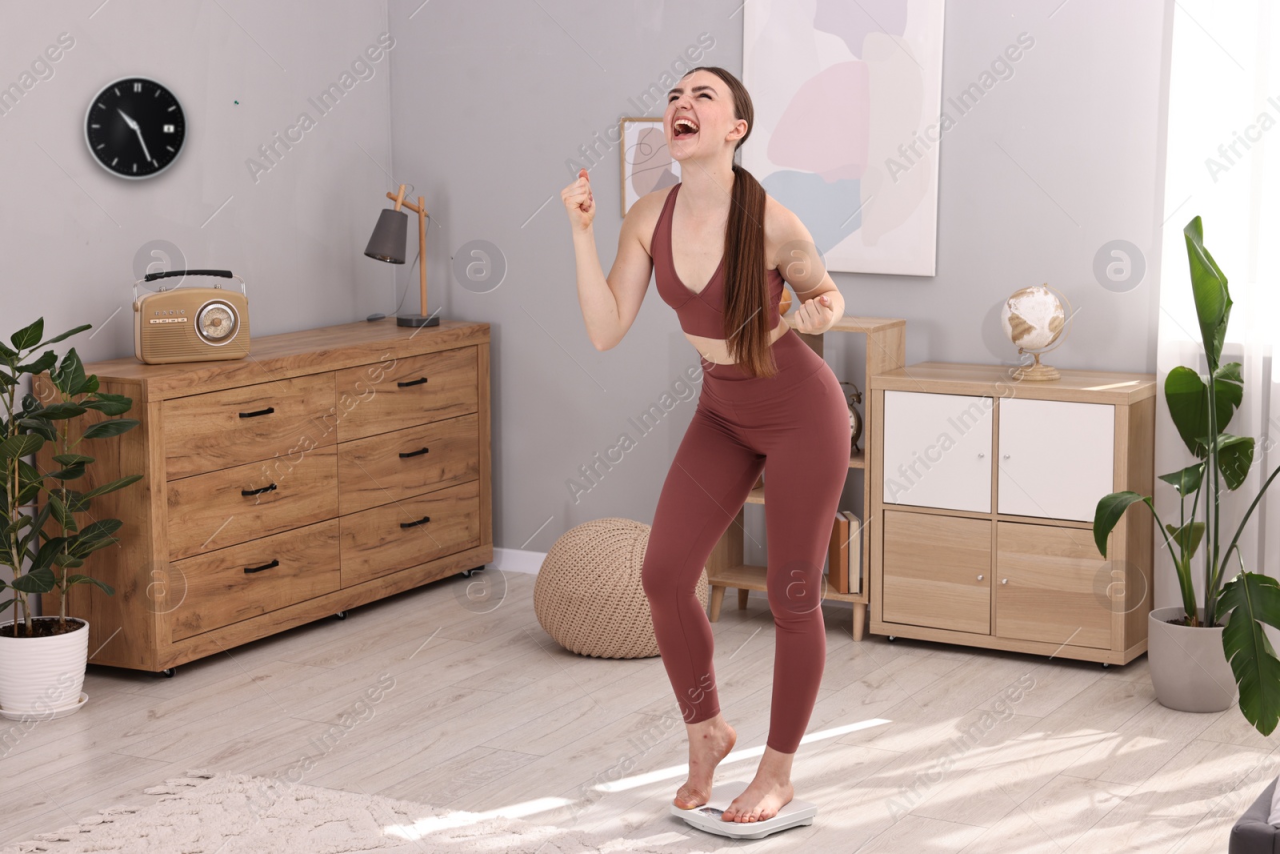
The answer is 10:26
